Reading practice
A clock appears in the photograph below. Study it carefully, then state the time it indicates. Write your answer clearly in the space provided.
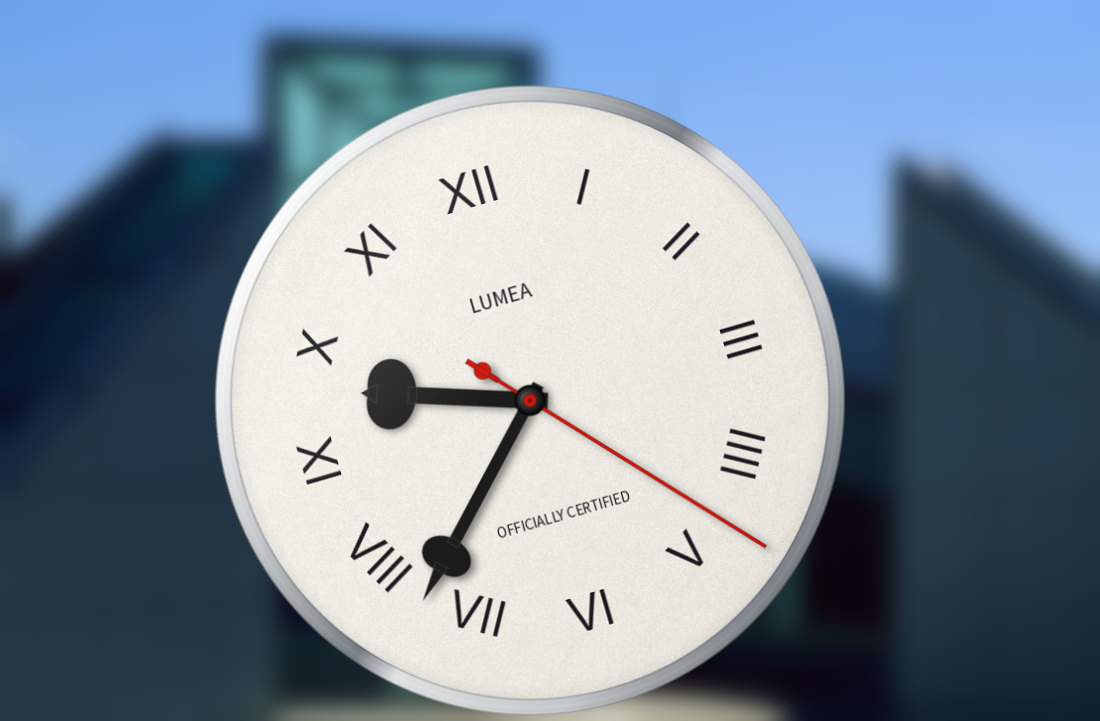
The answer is 9:37:23
